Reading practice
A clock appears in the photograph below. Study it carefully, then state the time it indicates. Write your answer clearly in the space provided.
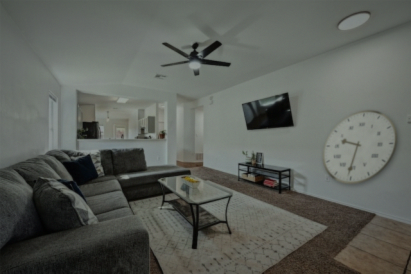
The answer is 9:31
